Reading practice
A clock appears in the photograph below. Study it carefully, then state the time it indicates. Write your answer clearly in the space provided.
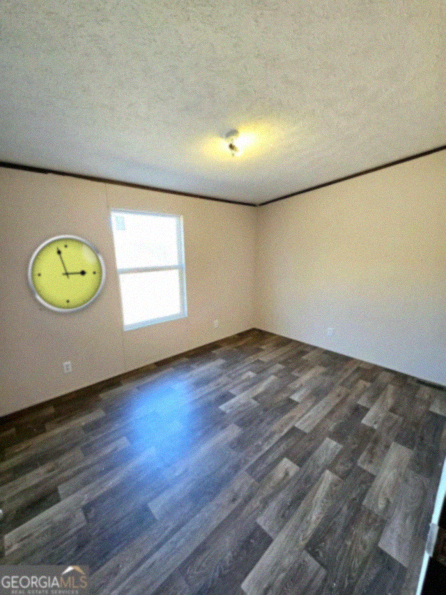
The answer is 2:57
